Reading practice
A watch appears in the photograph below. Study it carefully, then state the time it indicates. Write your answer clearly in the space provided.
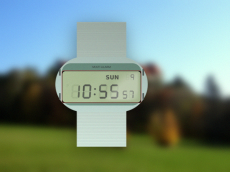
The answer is 10:55:57
